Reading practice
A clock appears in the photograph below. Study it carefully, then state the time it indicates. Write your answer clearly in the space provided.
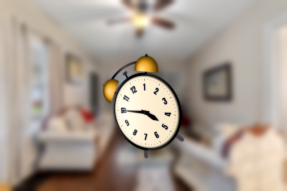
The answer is 4:50
